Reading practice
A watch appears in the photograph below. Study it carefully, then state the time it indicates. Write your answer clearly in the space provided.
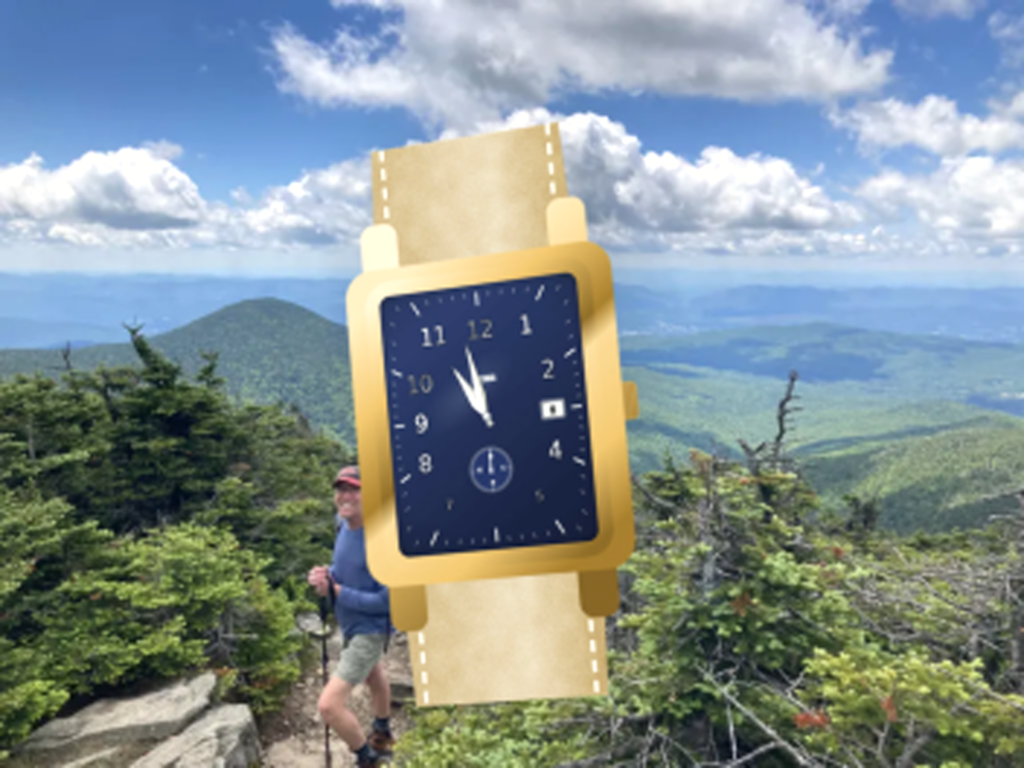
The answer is 10:58
